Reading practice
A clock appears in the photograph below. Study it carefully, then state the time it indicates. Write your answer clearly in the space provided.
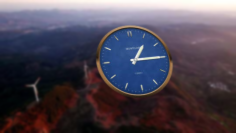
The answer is 1:15
